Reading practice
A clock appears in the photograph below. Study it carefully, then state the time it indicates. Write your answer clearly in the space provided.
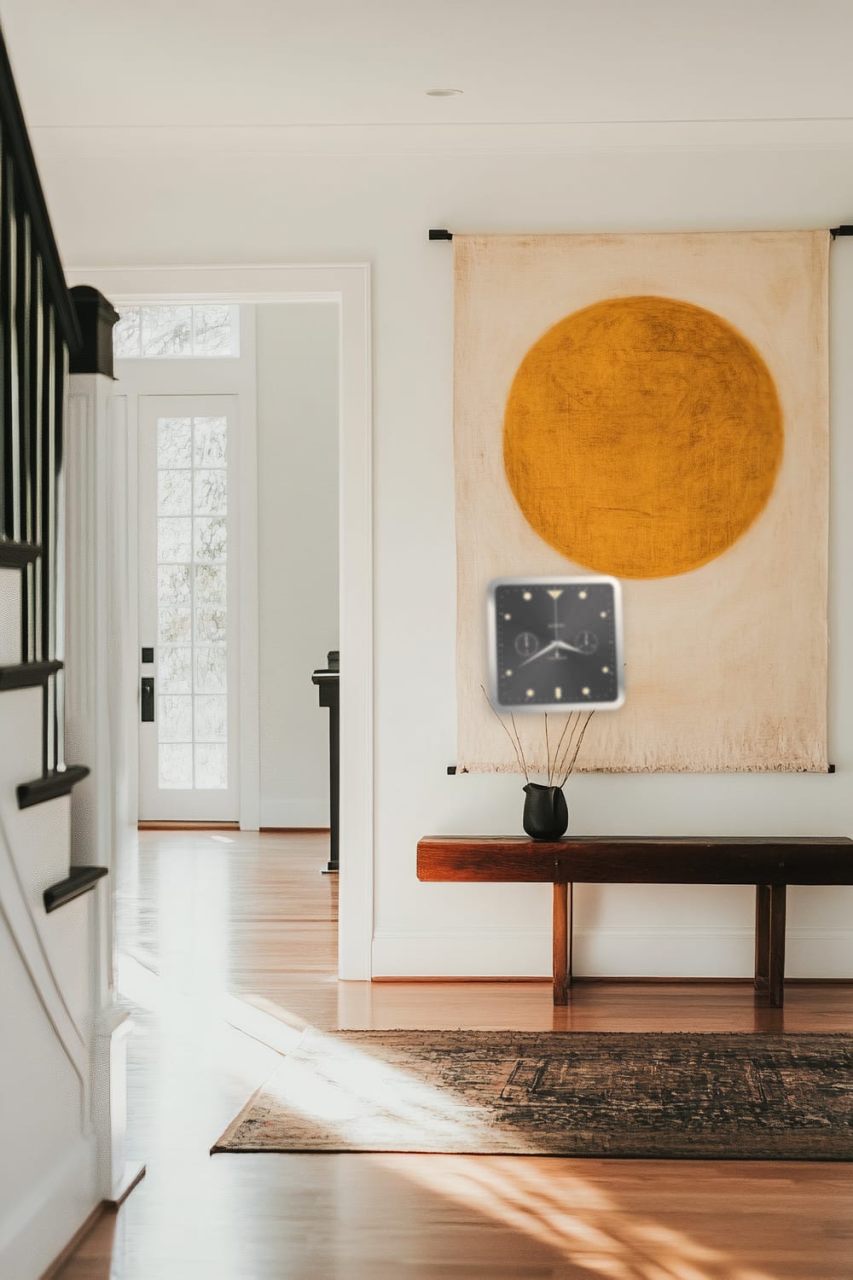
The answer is 3:40
